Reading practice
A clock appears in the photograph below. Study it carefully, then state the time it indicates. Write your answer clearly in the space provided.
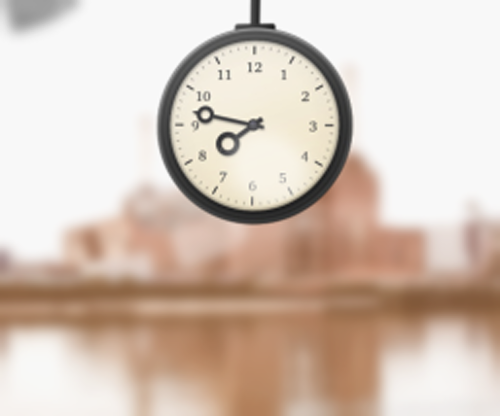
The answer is 7:47
